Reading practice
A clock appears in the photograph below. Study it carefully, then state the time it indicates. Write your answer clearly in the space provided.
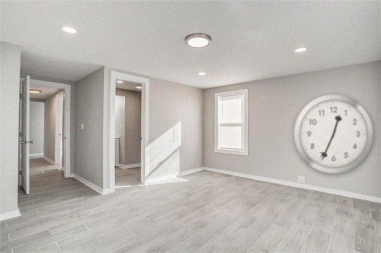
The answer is 12:34
